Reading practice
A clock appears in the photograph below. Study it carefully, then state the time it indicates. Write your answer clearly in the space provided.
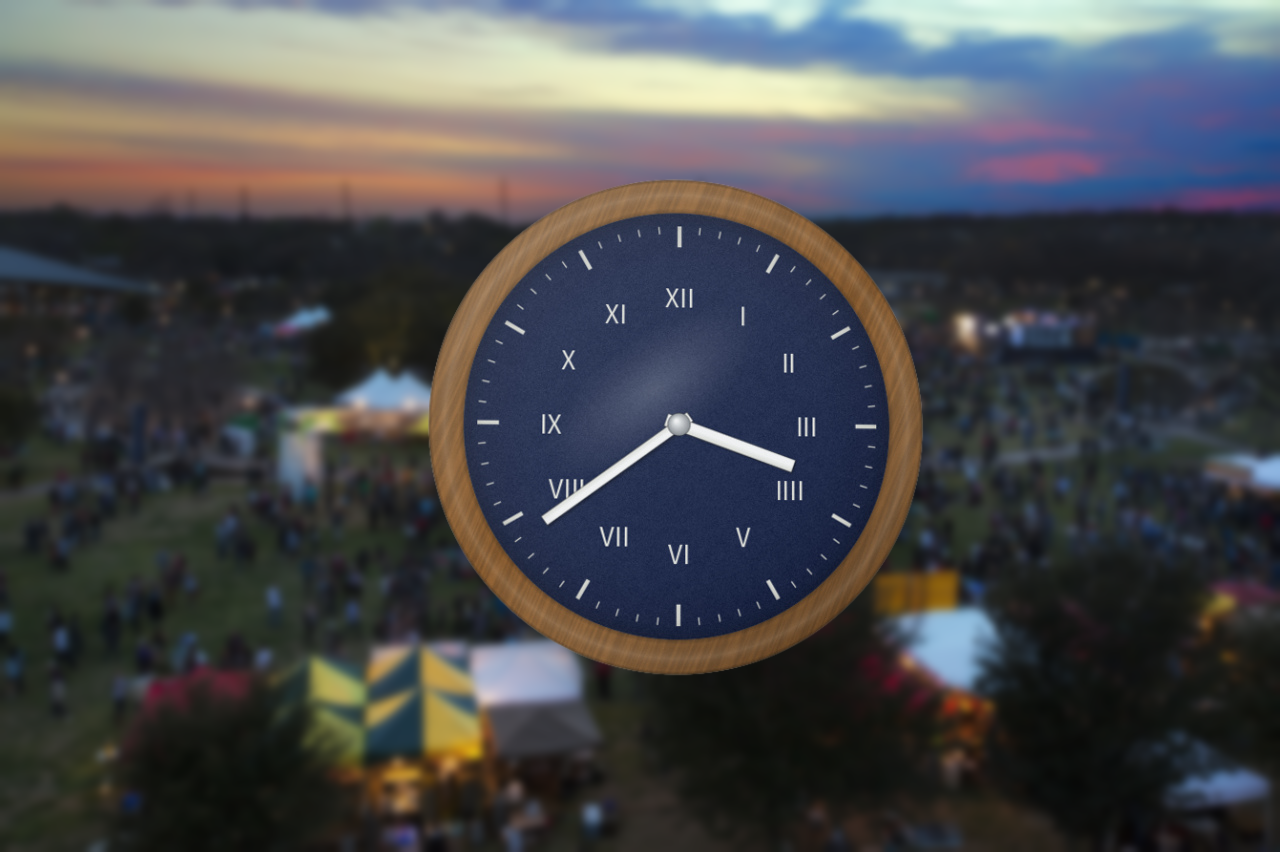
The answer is 3:39
